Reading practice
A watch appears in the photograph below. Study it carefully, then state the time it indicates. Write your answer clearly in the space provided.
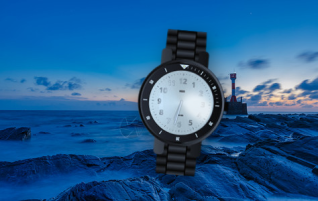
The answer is 6:32
